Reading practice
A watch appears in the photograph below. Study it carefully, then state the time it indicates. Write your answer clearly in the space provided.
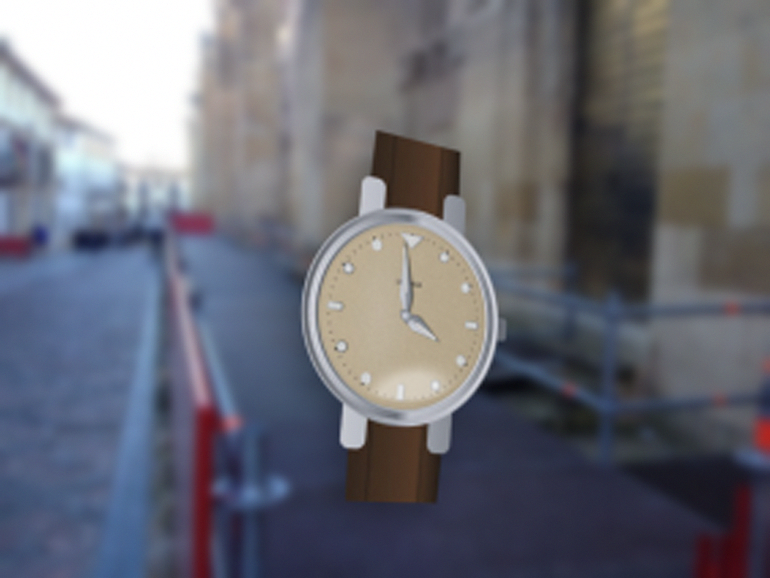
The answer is 3:59
